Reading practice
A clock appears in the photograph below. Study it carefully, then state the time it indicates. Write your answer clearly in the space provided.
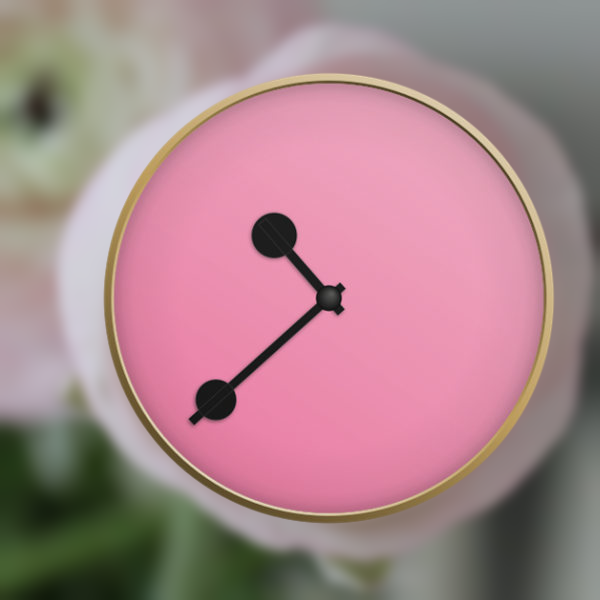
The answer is 10:38
